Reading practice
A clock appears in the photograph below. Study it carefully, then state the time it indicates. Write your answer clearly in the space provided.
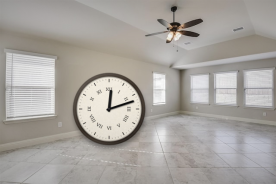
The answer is 12:12
